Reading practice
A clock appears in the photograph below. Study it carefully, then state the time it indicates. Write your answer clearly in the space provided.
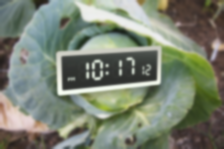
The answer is 10:17
